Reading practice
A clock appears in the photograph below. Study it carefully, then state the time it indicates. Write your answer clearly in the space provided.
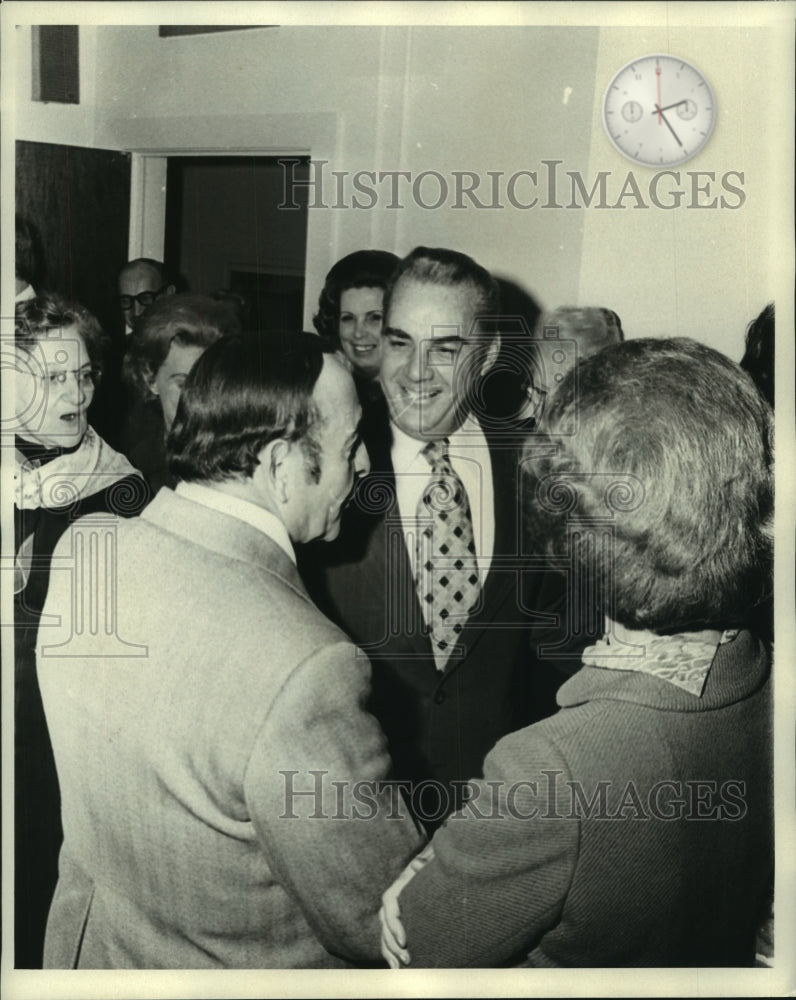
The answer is 2:25
